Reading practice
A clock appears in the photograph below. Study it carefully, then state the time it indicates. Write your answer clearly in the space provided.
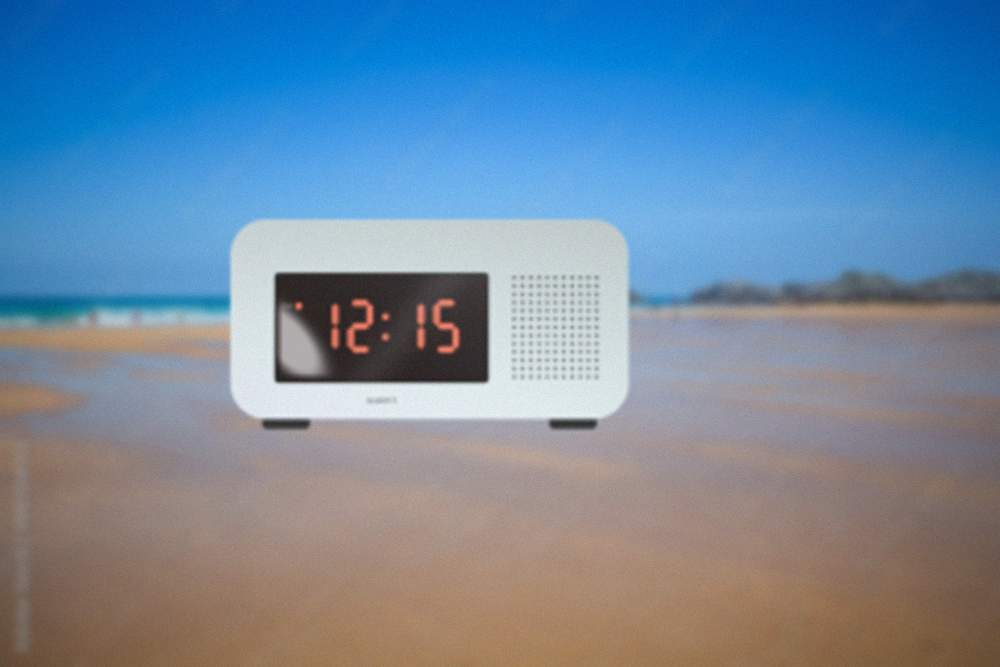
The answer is 12:15
